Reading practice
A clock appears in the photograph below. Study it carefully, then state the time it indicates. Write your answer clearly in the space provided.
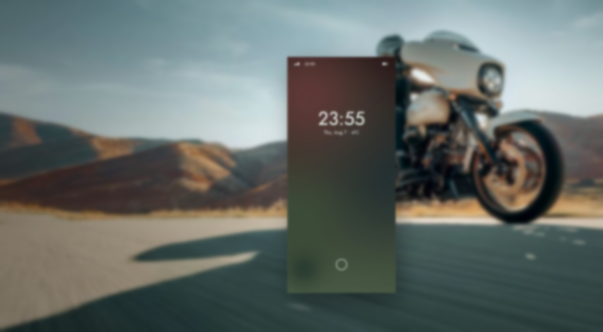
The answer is 23:55
